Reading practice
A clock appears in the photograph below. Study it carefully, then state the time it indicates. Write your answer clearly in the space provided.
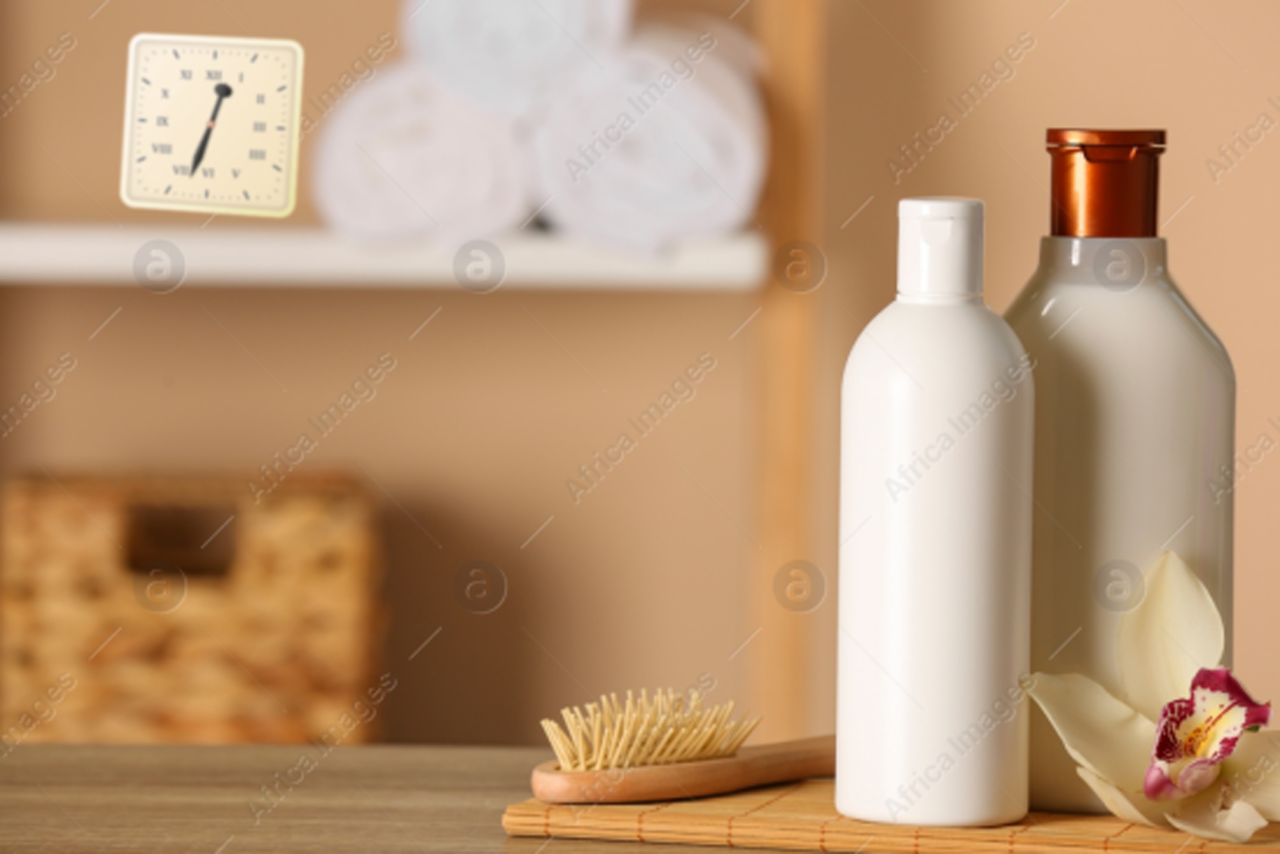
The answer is 12:33
